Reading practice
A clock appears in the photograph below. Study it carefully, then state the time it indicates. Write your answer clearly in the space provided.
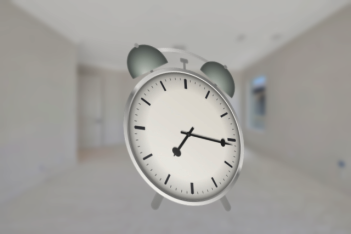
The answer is 7:16
